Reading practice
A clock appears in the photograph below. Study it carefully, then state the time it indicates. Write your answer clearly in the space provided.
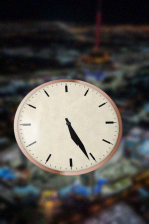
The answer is 5:26
